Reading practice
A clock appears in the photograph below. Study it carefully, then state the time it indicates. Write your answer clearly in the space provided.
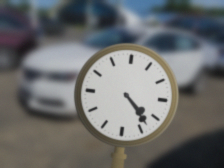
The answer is 4:23
